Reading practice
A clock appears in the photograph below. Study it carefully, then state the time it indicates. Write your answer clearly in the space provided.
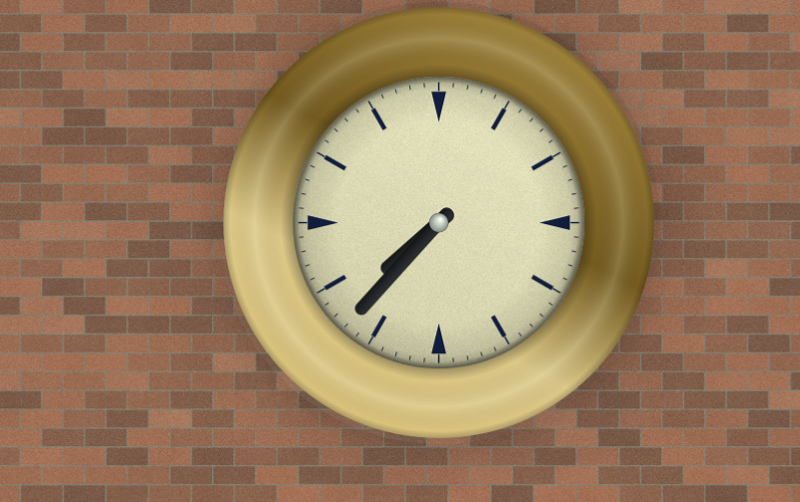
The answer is 7:37
